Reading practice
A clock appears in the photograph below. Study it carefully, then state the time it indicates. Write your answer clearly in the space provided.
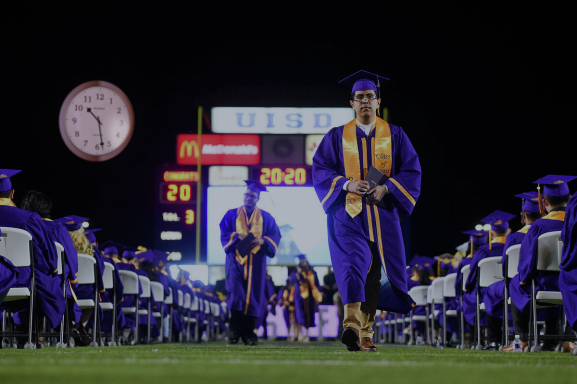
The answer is 10:28
